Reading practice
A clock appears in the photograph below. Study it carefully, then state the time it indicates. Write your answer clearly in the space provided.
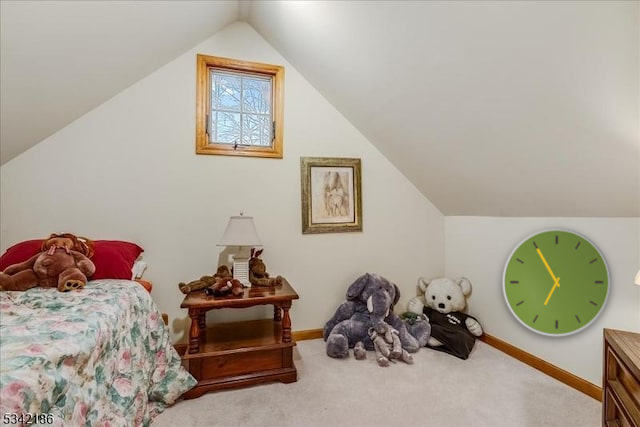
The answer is 6:55
